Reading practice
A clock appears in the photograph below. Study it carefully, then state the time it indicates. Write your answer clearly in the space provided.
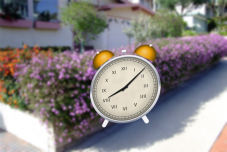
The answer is 8:08
